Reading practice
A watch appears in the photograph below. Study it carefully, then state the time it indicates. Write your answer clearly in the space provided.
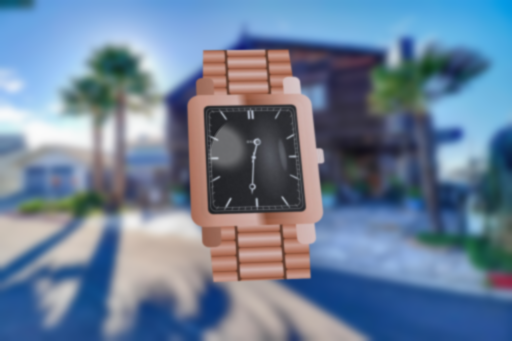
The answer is 12:31
